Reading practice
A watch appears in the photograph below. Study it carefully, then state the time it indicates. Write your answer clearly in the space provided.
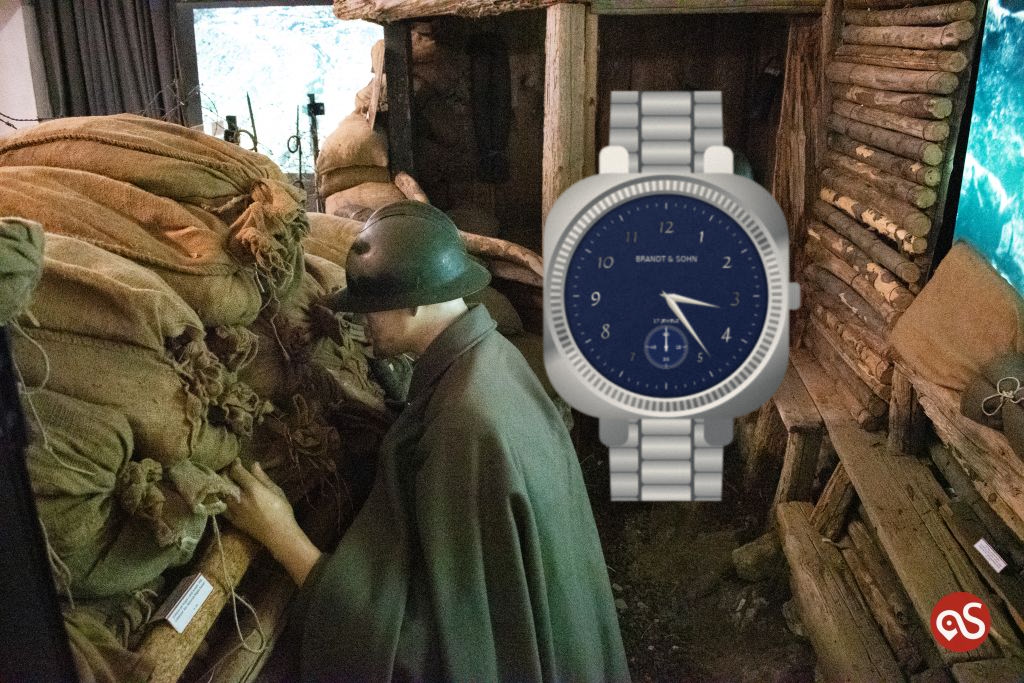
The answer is 3:24
